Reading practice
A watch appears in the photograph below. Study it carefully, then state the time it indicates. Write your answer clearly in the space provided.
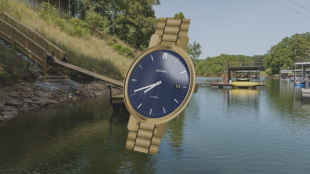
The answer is 7:41
